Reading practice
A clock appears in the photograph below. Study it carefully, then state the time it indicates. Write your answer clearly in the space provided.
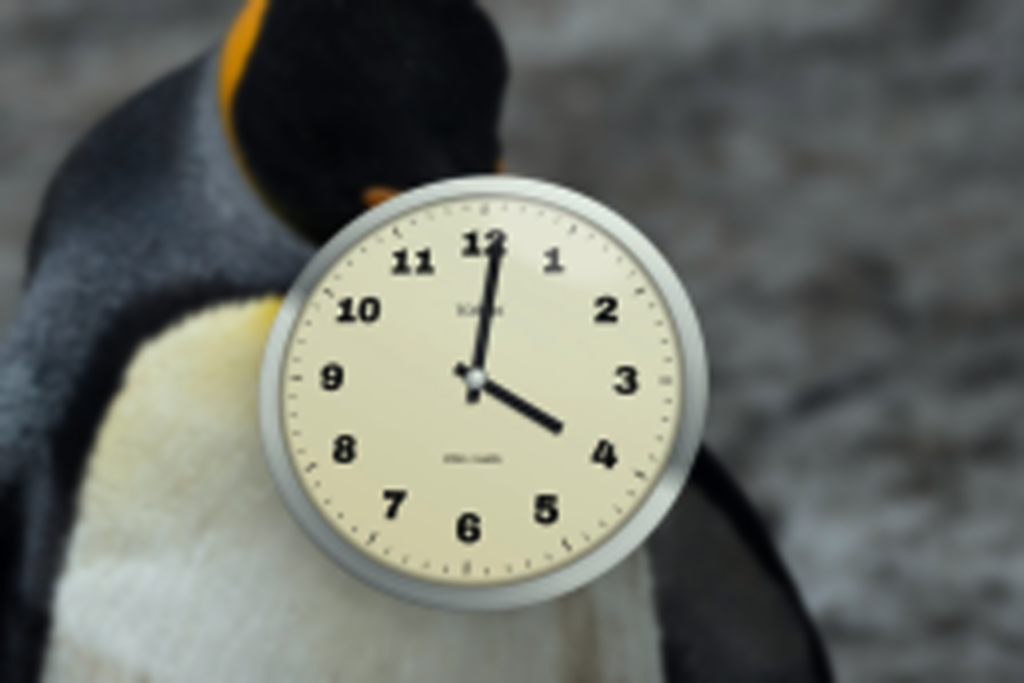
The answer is 4:01
